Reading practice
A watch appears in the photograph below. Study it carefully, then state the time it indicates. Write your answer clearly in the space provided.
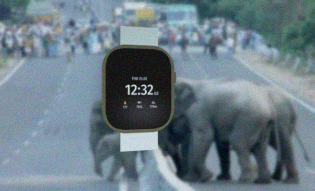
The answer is 12:32
